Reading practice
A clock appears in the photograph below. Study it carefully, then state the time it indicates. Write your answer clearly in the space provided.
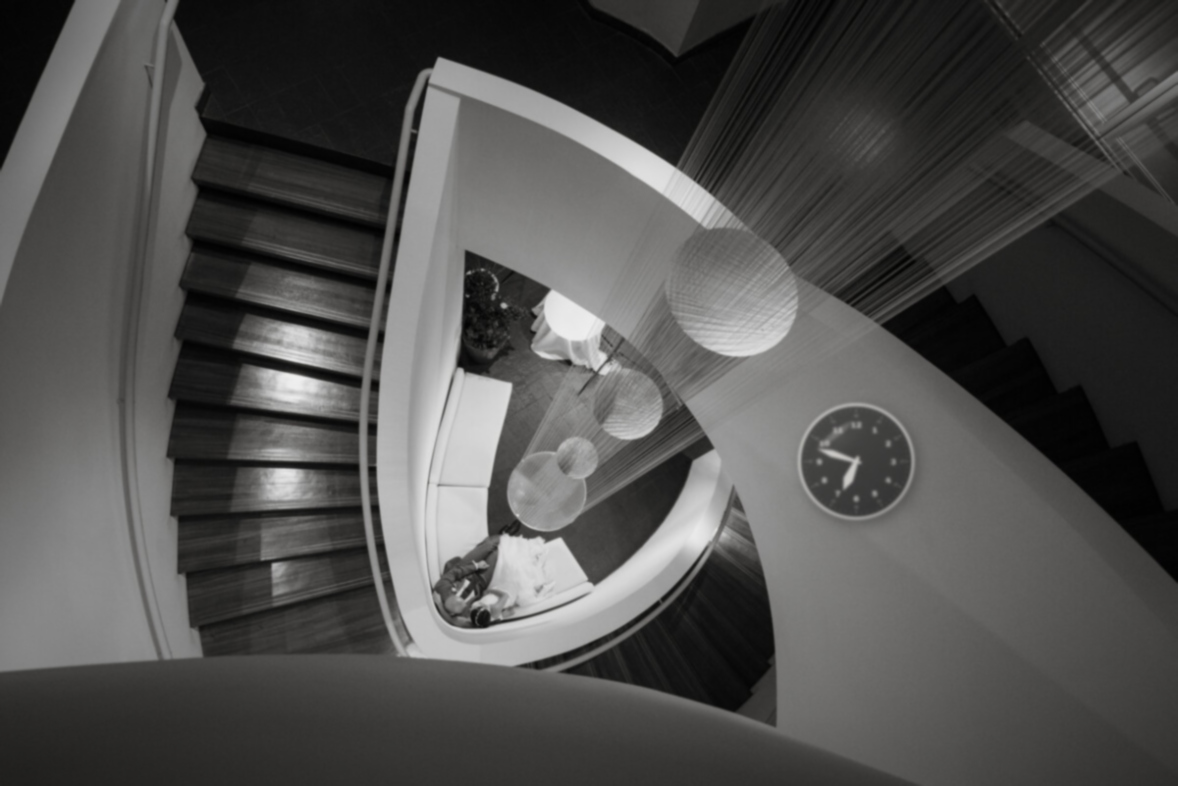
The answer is 6:48
